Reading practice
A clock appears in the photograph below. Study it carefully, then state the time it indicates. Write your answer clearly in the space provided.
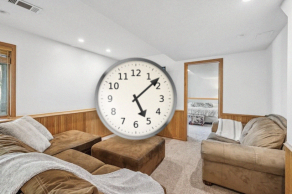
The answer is 5:08
